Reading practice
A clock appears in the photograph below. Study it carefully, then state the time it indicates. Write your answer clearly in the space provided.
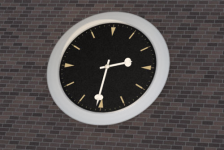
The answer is 2:31
